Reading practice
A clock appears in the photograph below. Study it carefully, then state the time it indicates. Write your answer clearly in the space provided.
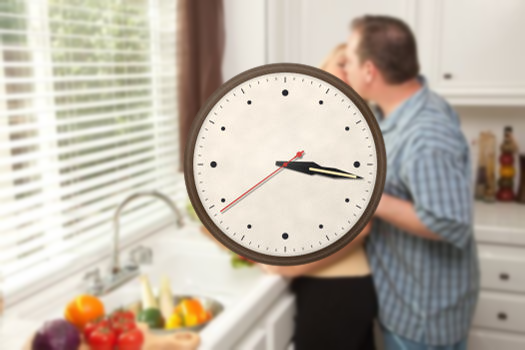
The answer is 3:16:39
